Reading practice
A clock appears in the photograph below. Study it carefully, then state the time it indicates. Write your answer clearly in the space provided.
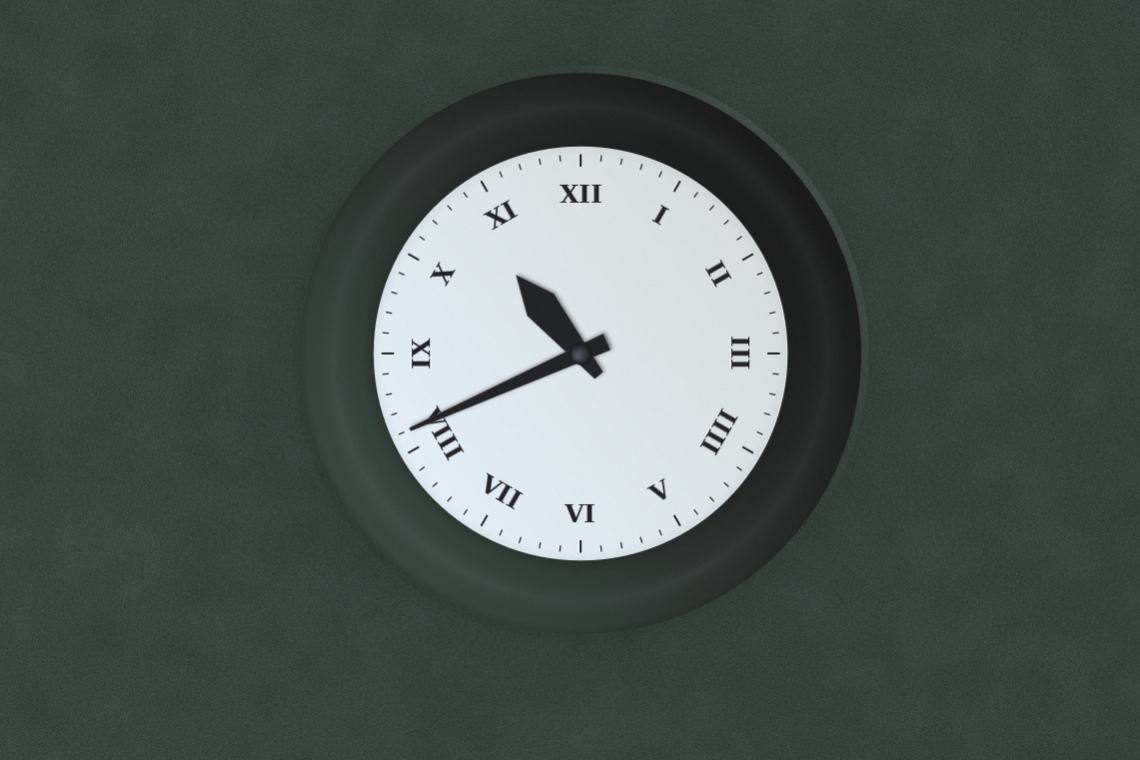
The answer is 10:41
